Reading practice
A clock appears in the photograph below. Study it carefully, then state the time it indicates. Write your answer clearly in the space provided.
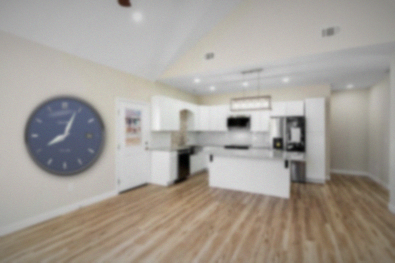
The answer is 8:04
